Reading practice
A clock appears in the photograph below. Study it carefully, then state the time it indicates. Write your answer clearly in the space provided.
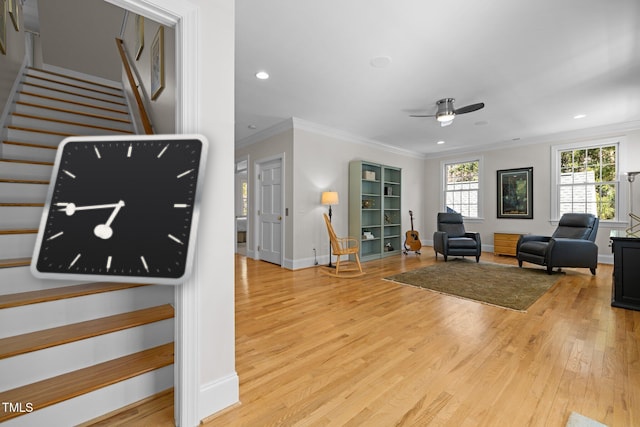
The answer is 6:44
